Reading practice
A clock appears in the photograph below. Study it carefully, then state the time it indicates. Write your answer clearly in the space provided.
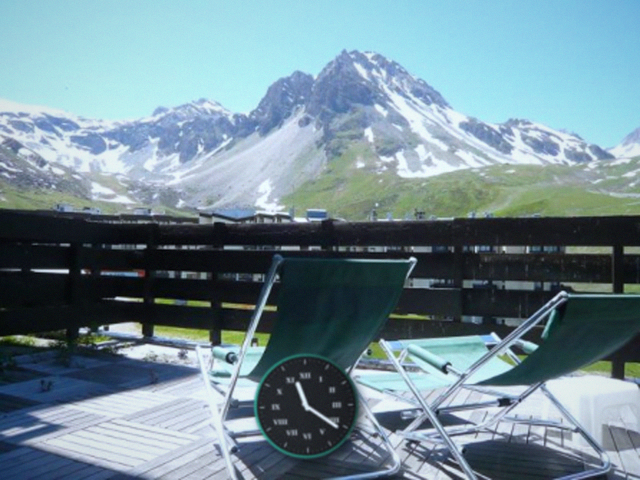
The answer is 11:21
